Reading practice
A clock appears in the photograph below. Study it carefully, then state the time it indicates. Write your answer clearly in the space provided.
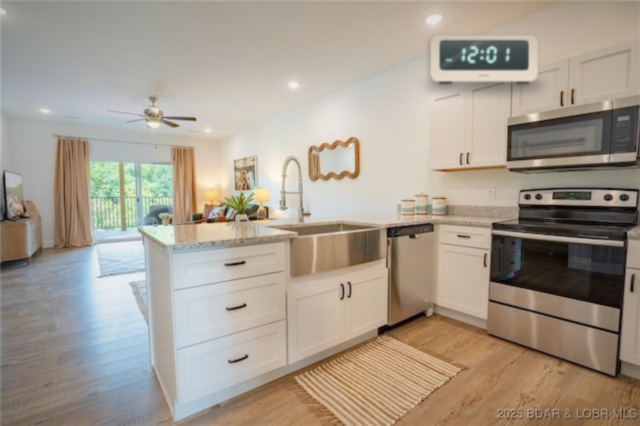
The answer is 12:01
